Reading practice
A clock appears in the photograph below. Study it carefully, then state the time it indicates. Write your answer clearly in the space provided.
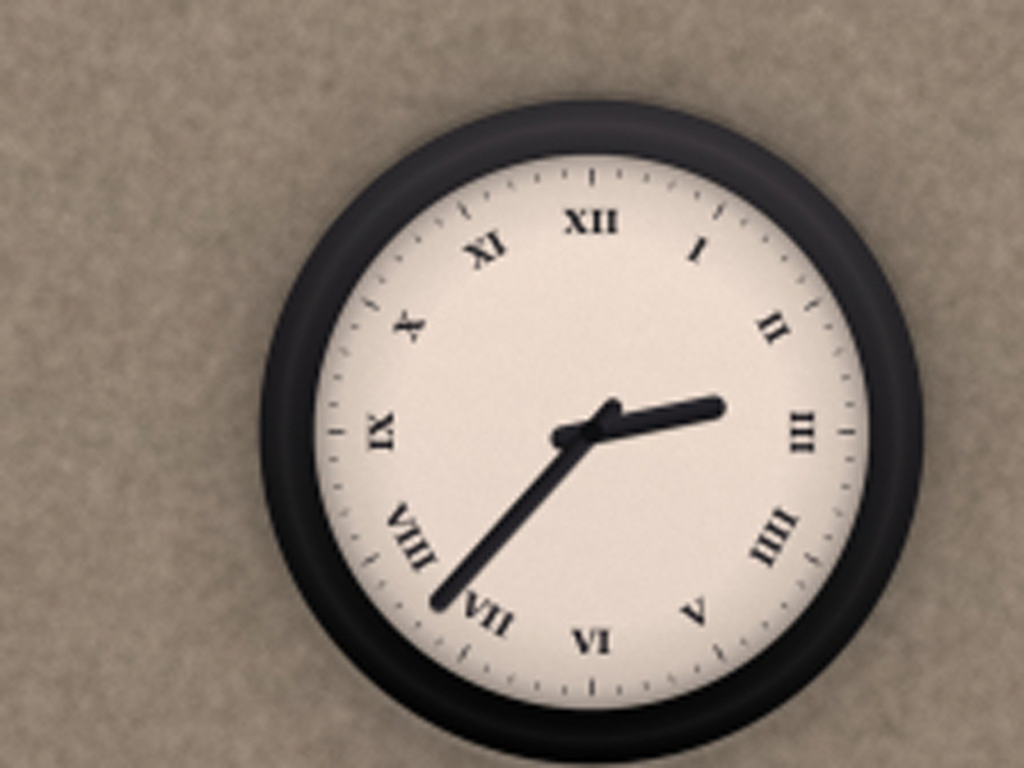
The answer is 2:37
